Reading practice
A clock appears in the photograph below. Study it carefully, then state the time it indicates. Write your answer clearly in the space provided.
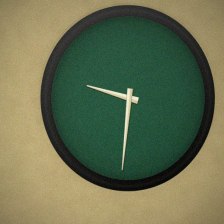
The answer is 9:31
